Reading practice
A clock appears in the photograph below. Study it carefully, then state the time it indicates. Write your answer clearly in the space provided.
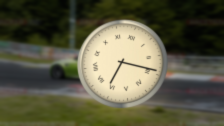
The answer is 6:14
